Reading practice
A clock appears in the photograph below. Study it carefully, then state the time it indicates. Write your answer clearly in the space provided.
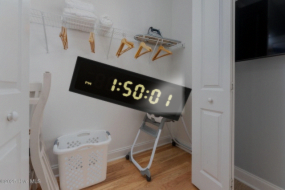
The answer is 1:50:01
